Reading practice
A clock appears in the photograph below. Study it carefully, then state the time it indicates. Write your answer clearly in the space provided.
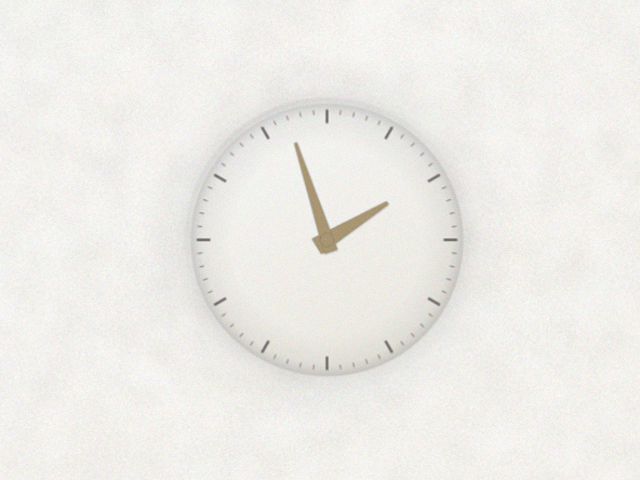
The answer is 1:57
